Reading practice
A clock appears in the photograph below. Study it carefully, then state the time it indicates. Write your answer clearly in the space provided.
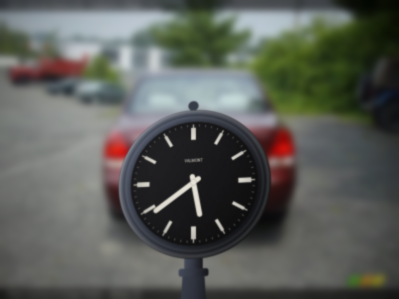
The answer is 5:39
